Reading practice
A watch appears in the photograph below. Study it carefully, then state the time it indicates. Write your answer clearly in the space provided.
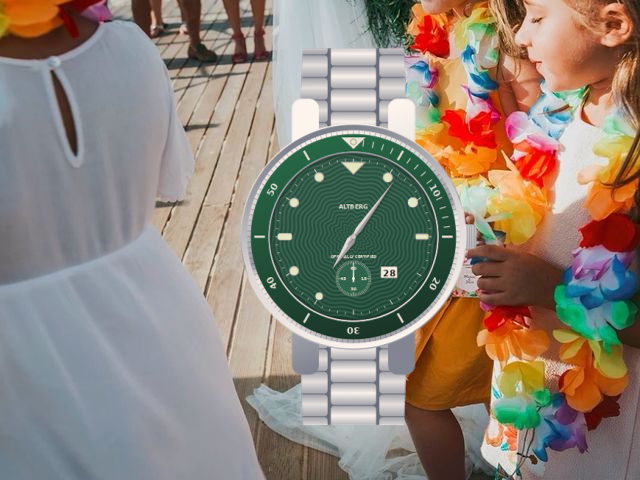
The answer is 7:06
